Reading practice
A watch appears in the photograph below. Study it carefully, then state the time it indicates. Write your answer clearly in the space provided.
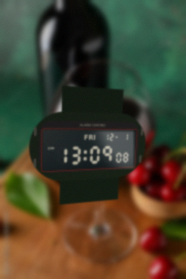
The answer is 13:09:08
